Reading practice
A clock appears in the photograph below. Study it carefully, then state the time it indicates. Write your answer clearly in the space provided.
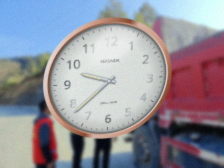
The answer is 9:38
